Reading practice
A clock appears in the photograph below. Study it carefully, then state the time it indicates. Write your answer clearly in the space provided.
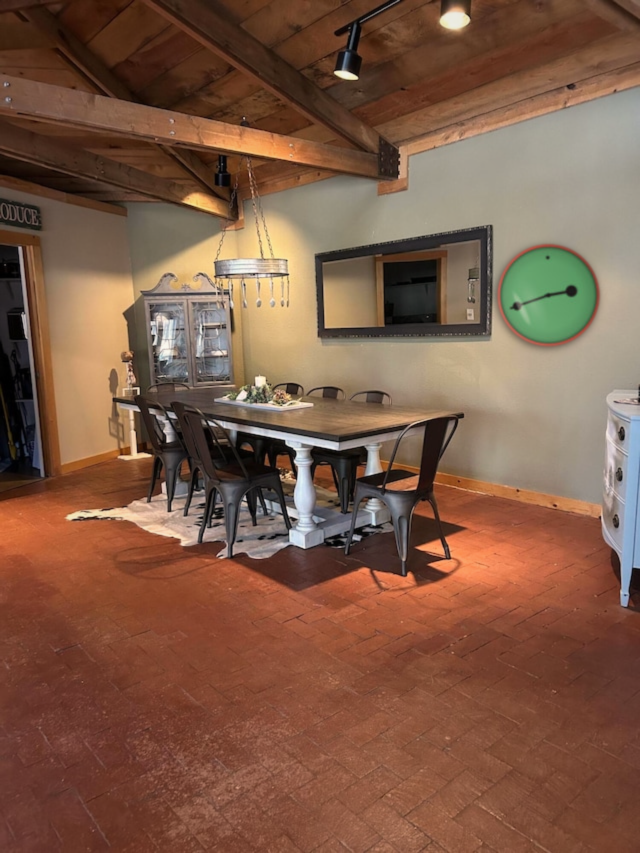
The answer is 2:42
